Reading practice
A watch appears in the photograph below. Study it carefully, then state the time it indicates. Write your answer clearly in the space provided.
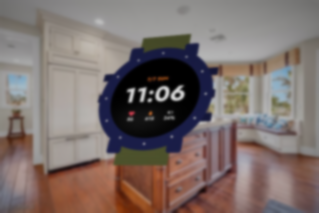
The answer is 11:06
